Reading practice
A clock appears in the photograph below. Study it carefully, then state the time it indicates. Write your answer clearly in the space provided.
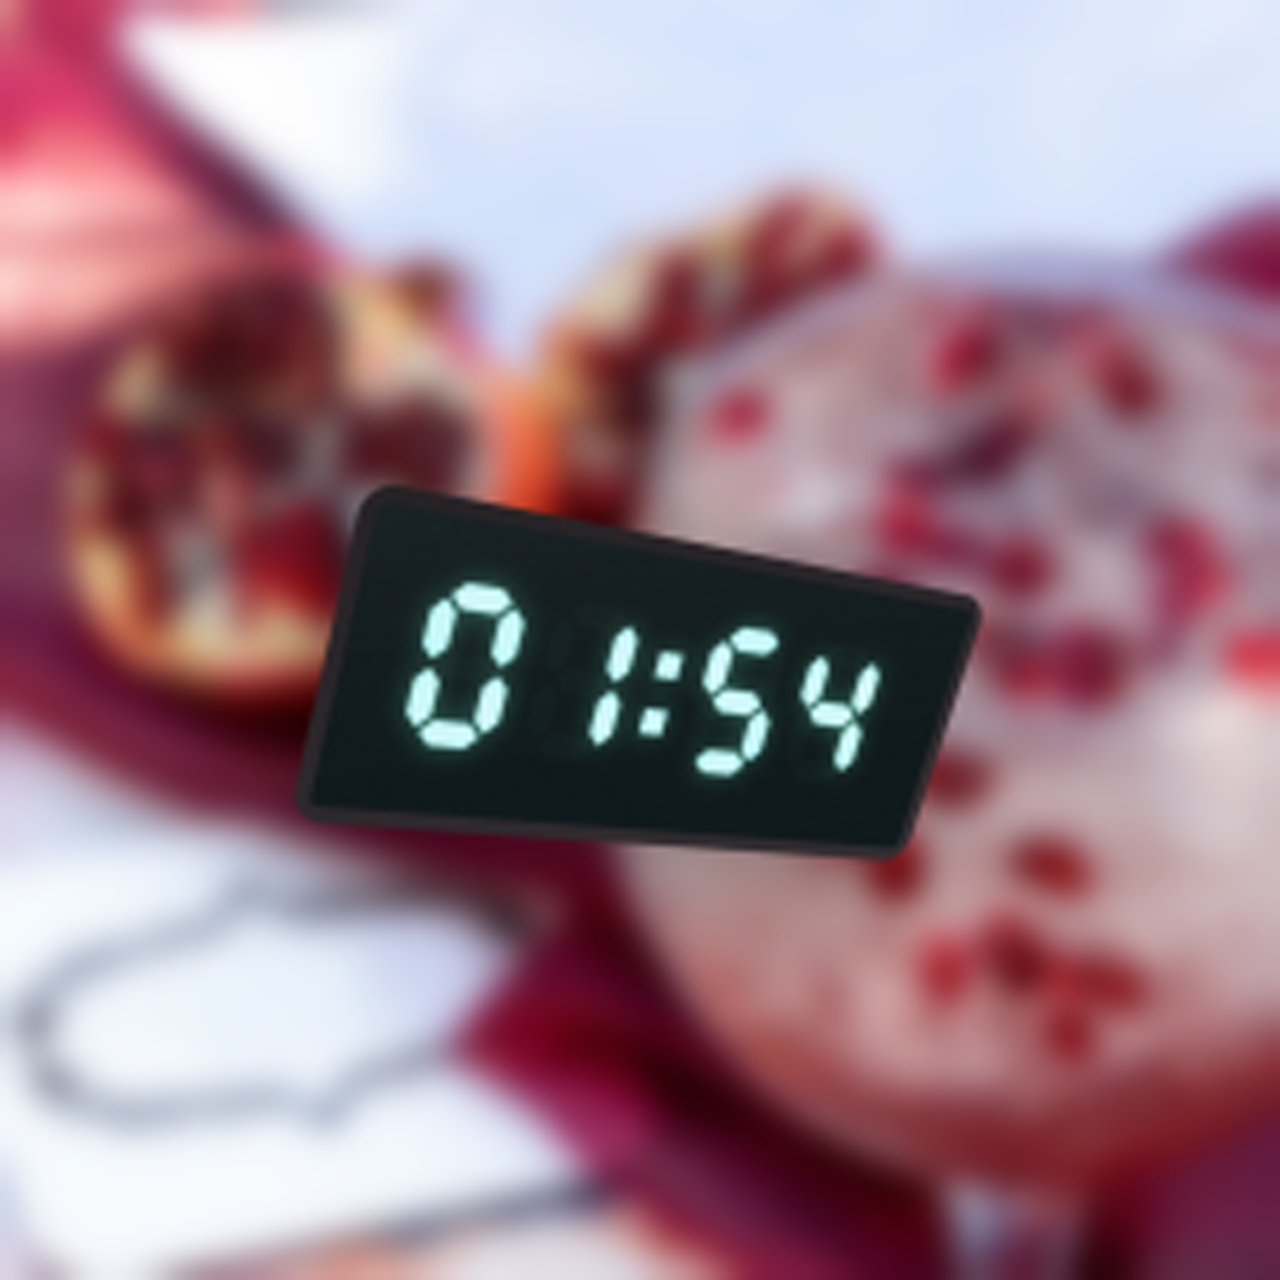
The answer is 1:54
